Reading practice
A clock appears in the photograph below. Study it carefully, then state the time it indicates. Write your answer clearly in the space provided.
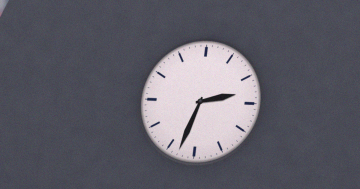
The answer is 2:33
